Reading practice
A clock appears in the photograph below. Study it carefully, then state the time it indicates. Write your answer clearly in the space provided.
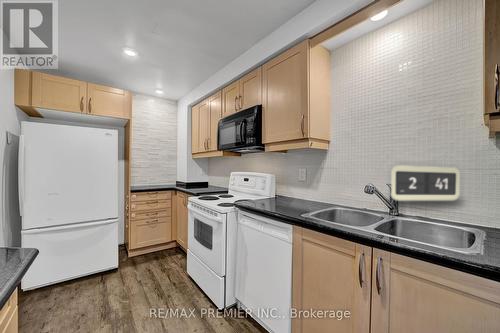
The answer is 2:41
